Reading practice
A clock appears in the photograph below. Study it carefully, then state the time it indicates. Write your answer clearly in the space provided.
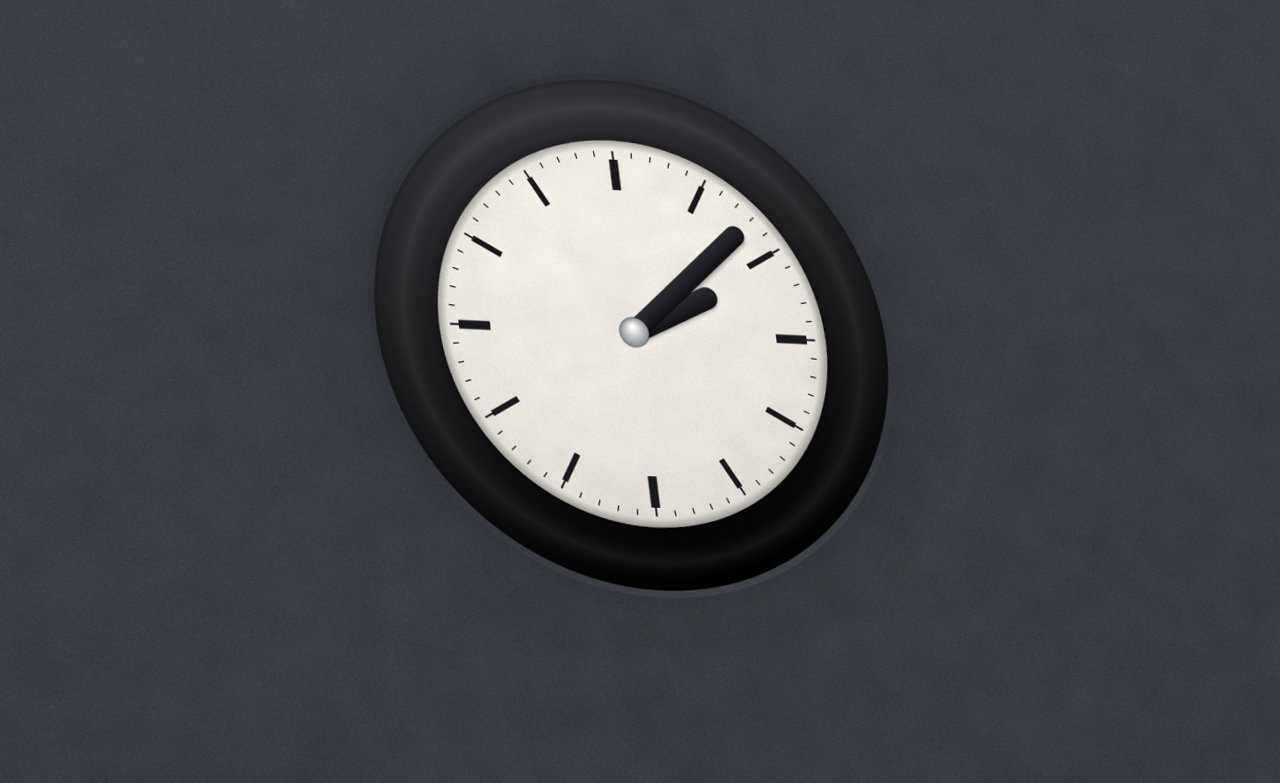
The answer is 2:08
